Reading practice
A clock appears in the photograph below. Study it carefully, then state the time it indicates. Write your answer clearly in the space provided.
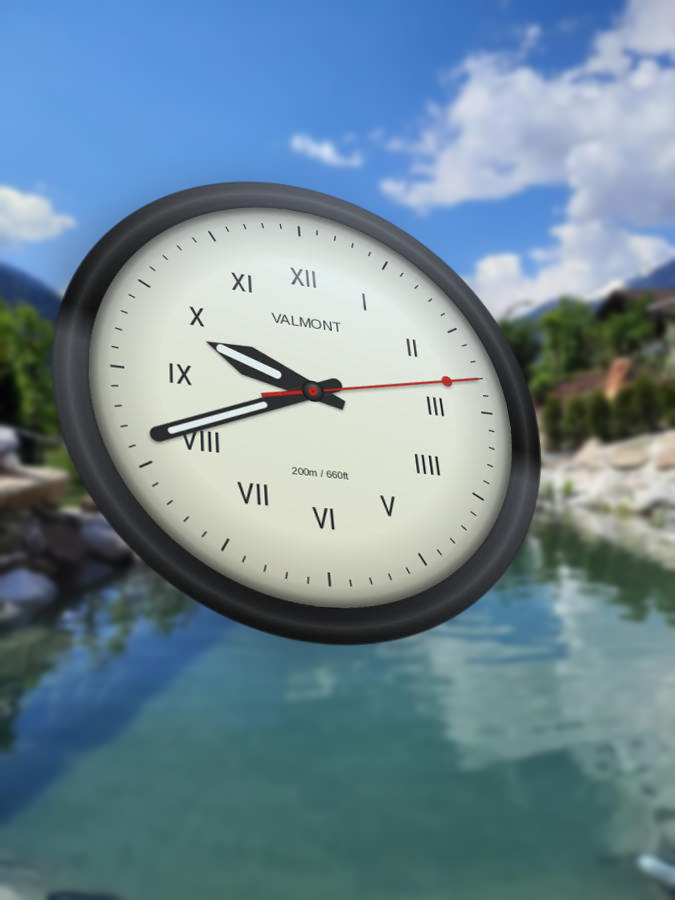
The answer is 9:41:13
